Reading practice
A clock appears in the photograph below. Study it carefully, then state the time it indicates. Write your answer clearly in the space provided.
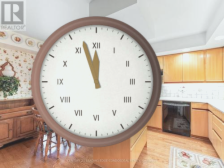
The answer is 11:57
